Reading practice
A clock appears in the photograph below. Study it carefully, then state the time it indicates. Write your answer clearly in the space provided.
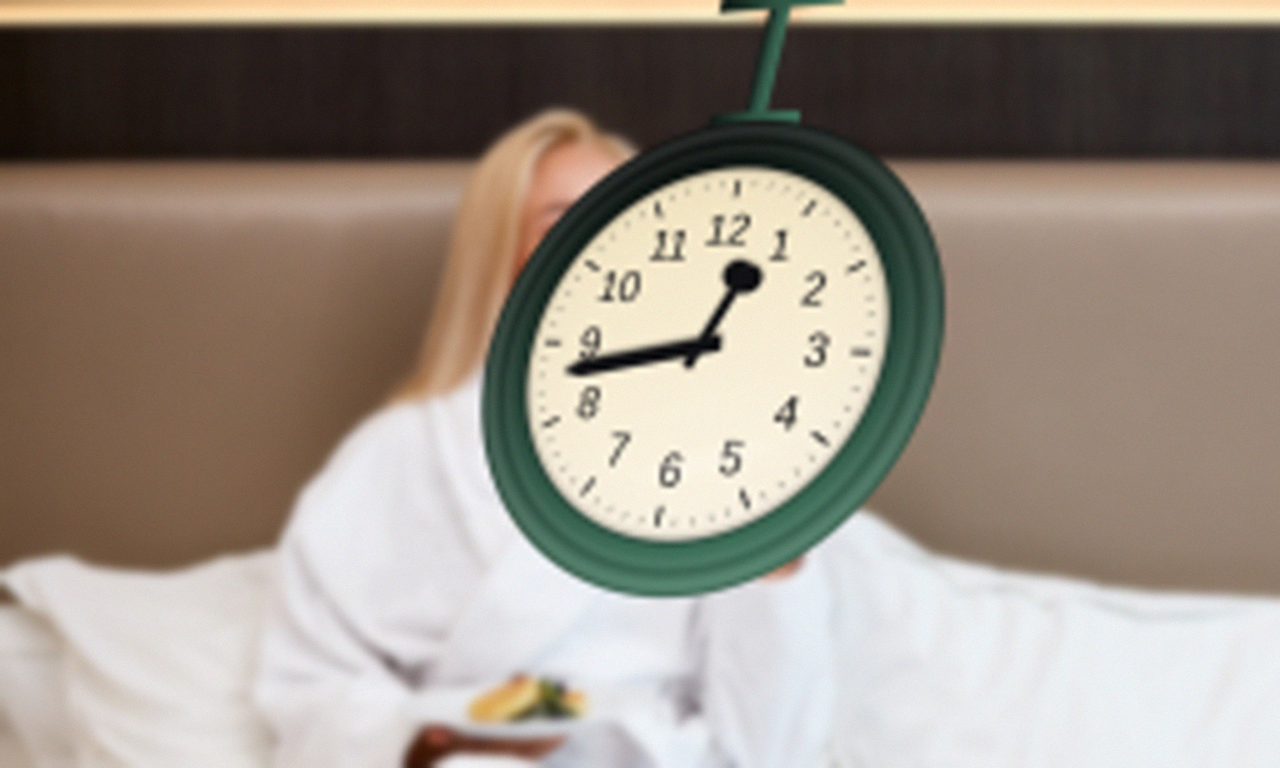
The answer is 12:43
